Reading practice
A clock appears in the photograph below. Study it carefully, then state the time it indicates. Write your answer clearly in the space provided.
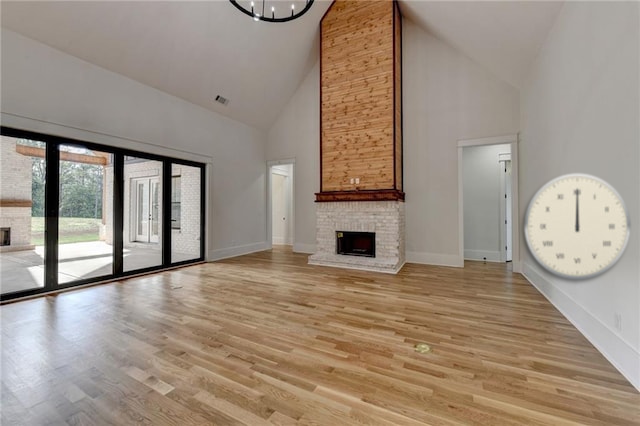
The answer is 12:00
